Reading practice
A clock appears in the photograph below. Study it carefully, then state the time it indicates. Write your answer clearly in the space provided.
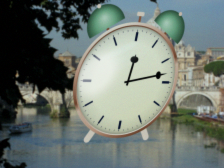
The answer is 12:13
